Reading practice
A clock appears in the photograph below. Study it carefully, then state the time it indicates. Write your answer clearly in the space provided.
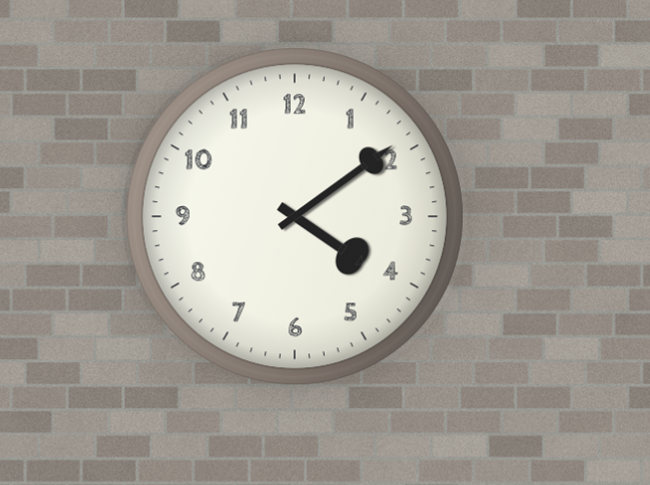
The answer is 4:09
